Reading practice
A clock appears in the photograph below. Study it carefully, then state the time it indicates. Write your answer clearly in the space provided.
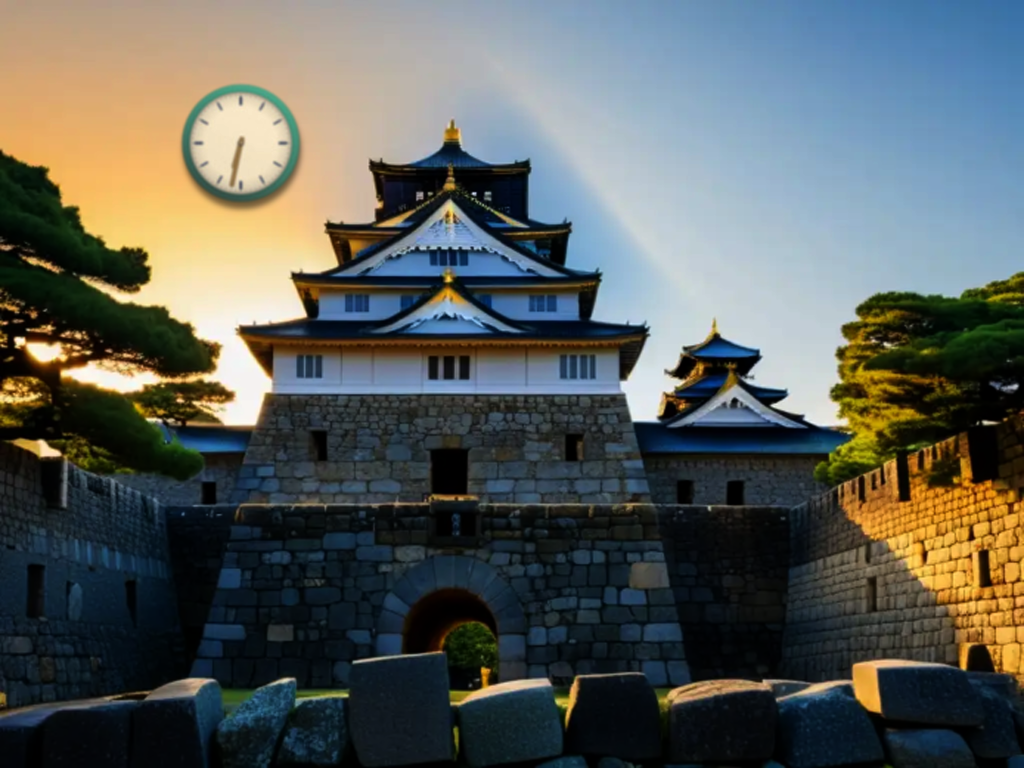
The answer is 6:32
